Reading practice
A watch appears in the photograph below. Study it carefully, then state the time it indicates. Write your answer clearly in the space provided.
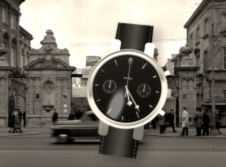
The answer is 5:24
